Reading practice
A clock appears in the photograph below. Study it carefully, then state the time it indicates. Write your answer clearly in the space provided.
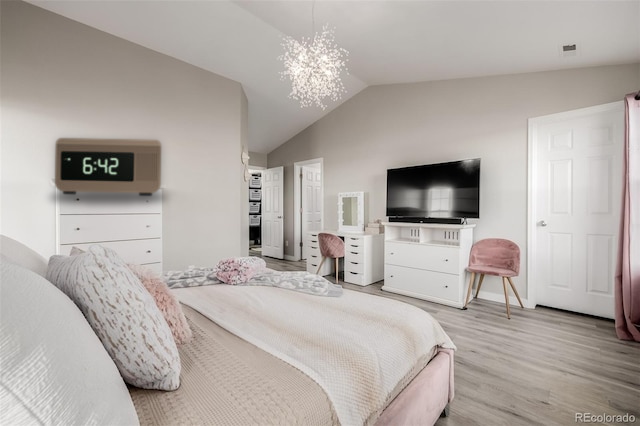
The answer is 6:42
